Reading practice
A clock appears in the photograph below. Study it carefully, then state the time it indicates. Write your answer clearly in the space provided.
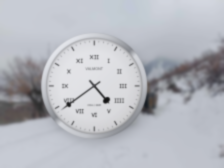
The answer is 4:39
